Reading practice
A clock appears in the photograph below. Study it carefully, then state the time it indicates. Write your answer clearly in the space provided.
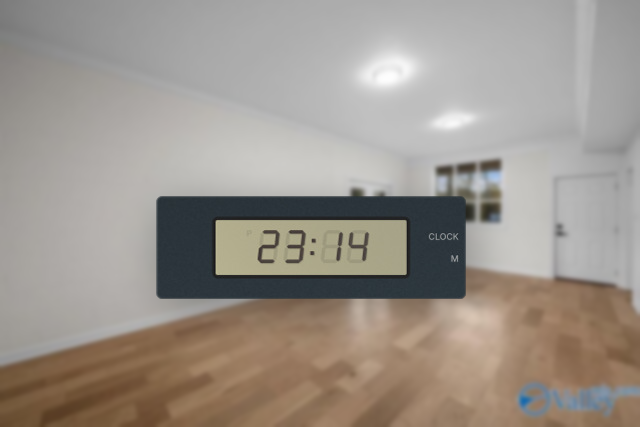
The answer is 23:14
